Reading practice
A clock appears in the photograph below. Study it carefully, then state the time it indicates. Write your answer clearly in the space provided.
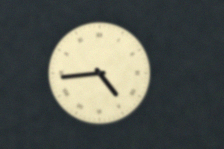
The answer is 4:44
